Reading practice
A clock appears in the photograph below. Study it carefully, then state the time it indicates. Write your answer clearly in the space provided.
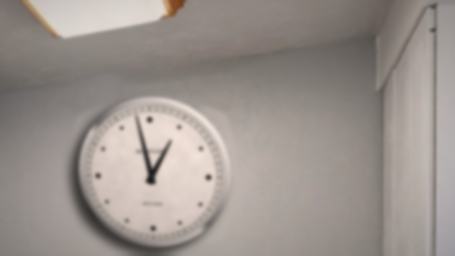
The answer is 12:58
